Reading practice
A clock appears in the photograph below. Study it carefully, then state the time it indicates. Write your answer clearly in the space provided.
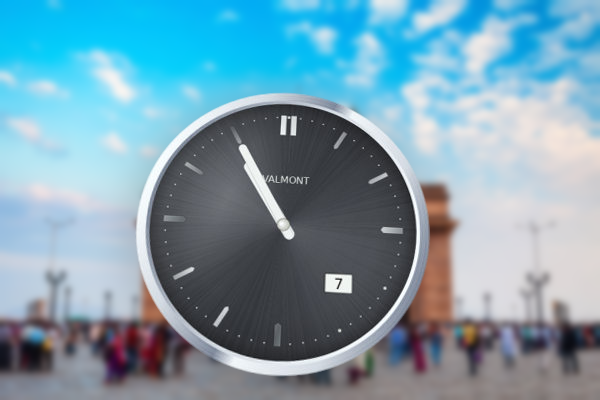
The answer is 10:55
